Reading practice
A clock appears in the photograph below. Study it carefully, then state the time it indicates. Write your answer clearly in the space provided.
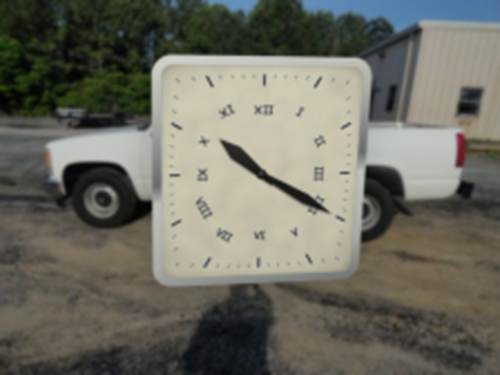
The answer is 10:20
